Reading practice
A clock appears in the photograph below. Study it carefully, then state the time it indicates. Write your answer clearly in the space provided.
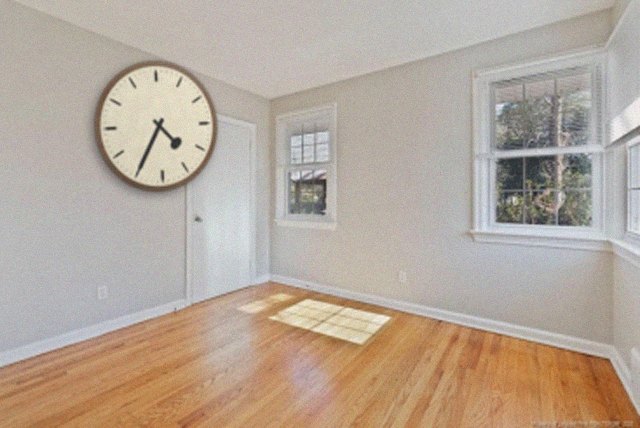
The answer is 4:35
